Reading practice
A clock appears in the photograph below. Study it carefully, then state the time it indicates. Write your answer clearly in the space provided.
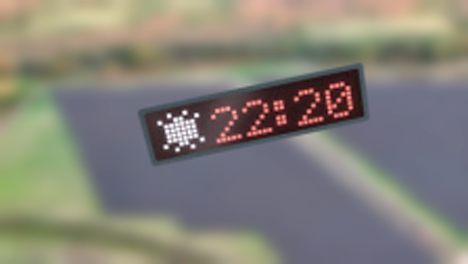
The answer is 22:20
